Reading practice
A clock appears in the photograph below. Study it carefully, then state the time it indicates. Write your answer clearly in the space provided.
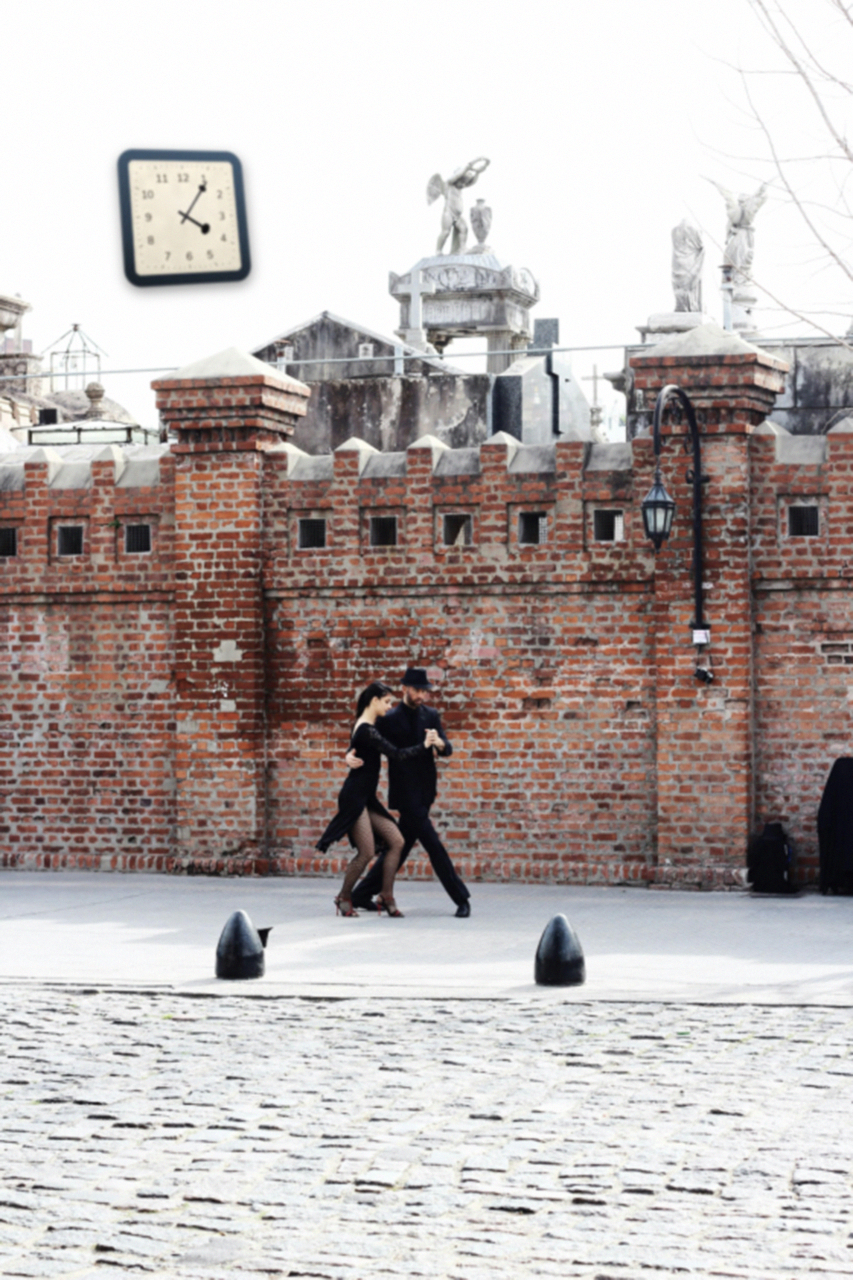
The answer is 4:06
